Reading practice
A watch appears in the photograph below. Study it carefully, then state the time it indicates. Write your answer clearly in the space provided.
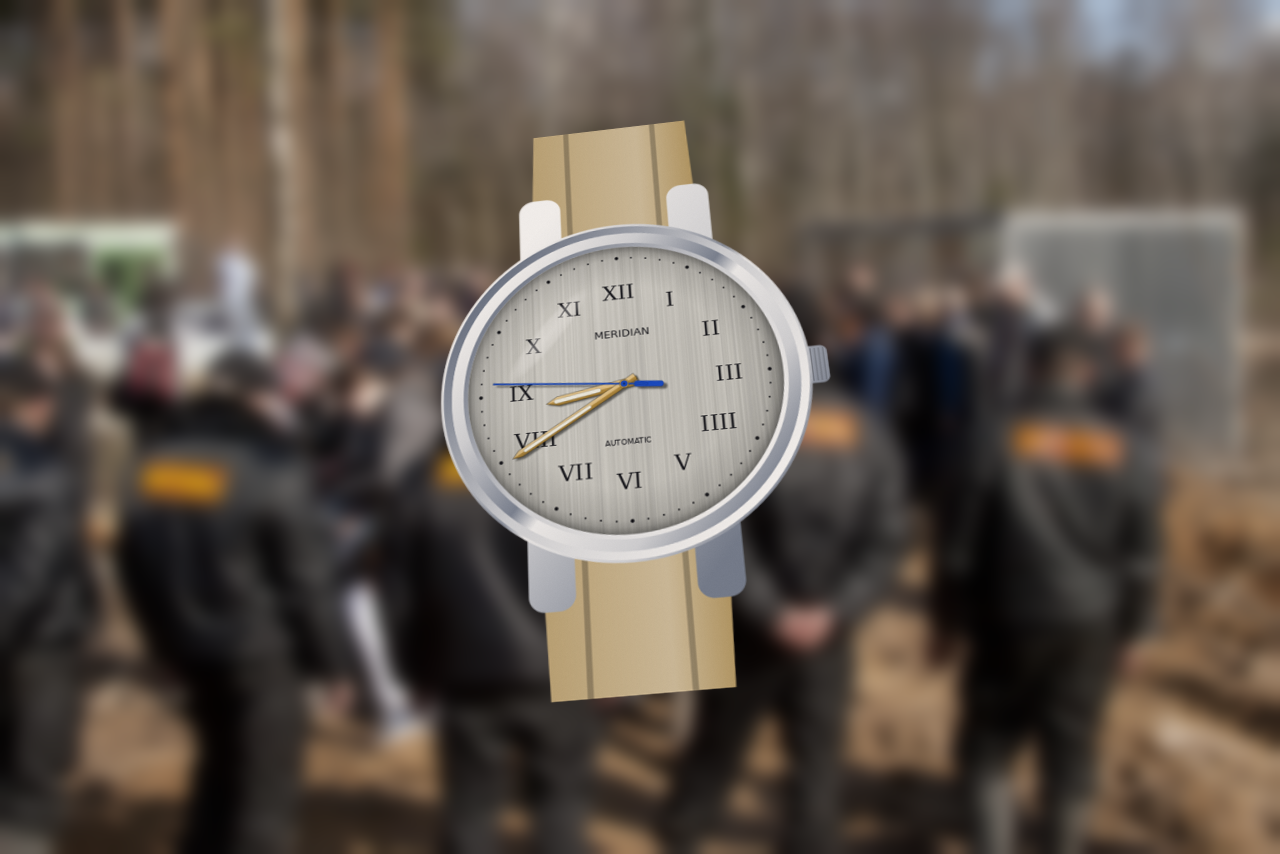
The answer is 8:39:46
